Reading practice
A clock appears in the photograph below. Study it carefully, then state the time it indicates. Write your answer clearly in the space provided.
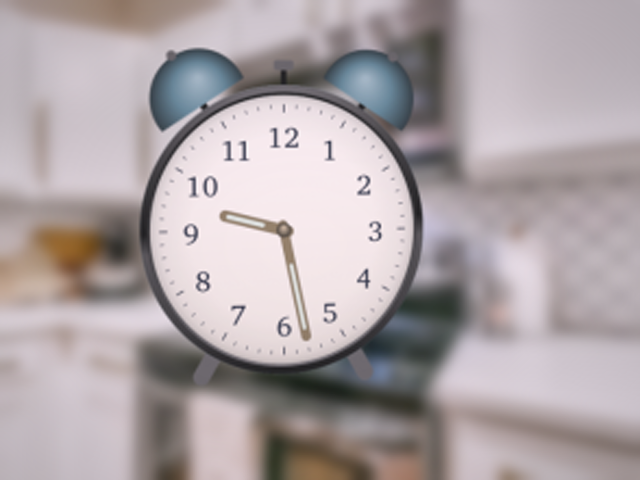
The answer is 9:28
